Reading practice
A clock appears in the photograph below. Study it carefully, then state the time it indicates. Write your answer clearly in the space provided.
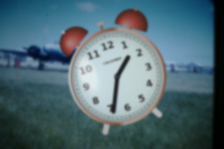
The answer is 1:34
